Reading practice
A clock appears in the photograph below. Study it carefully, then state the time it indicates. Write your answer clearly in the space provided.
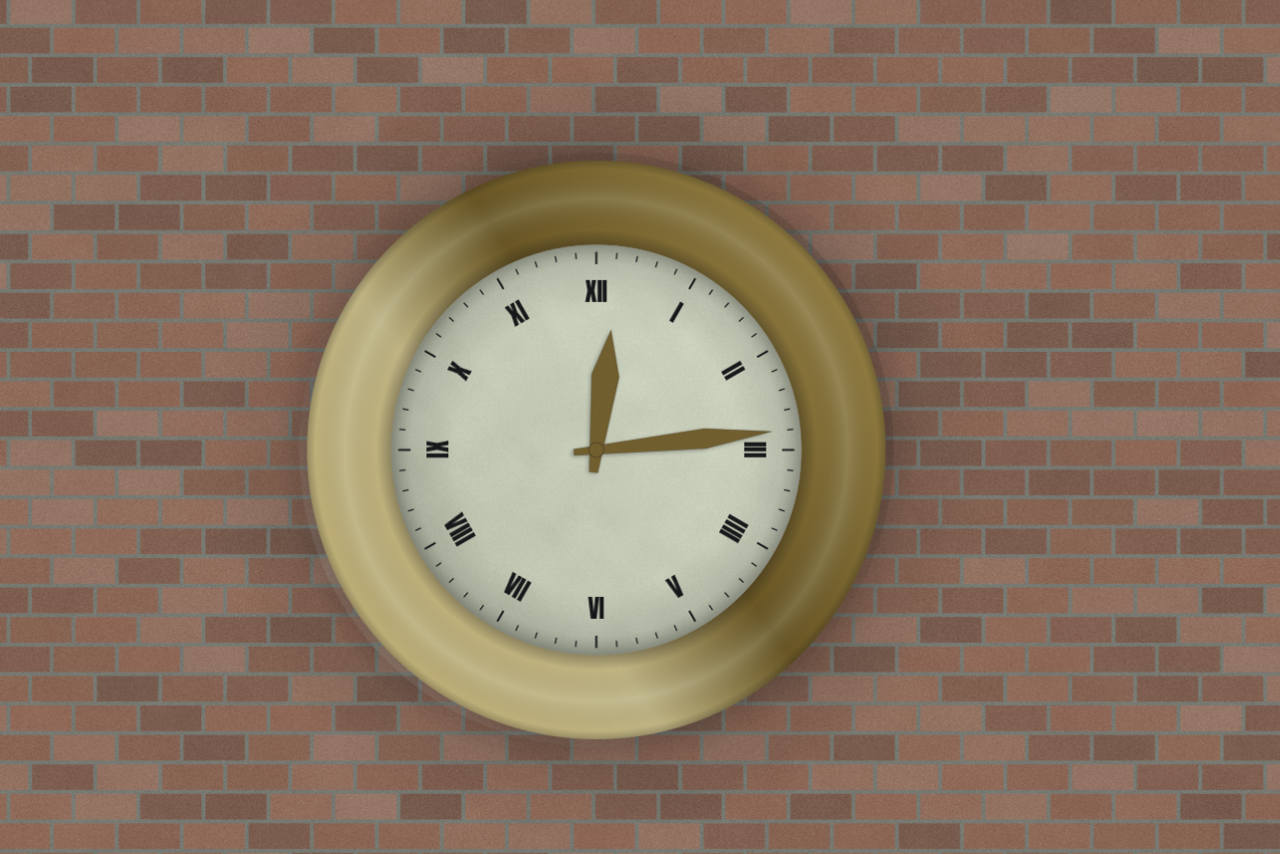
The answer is 12:14
